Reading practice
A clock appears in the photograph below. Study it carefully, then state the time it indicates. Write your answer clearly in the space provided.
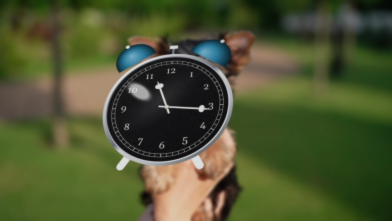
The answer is 11:16
